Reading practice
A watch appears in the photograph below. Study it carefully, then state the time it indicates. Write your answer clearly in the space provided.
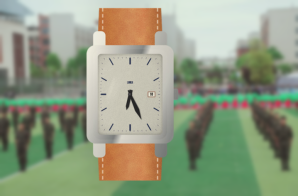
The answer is 6:26
